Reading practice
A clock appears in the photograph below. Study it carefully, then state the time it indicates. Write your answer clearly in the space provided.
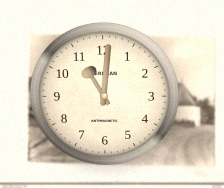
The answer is 11:01
